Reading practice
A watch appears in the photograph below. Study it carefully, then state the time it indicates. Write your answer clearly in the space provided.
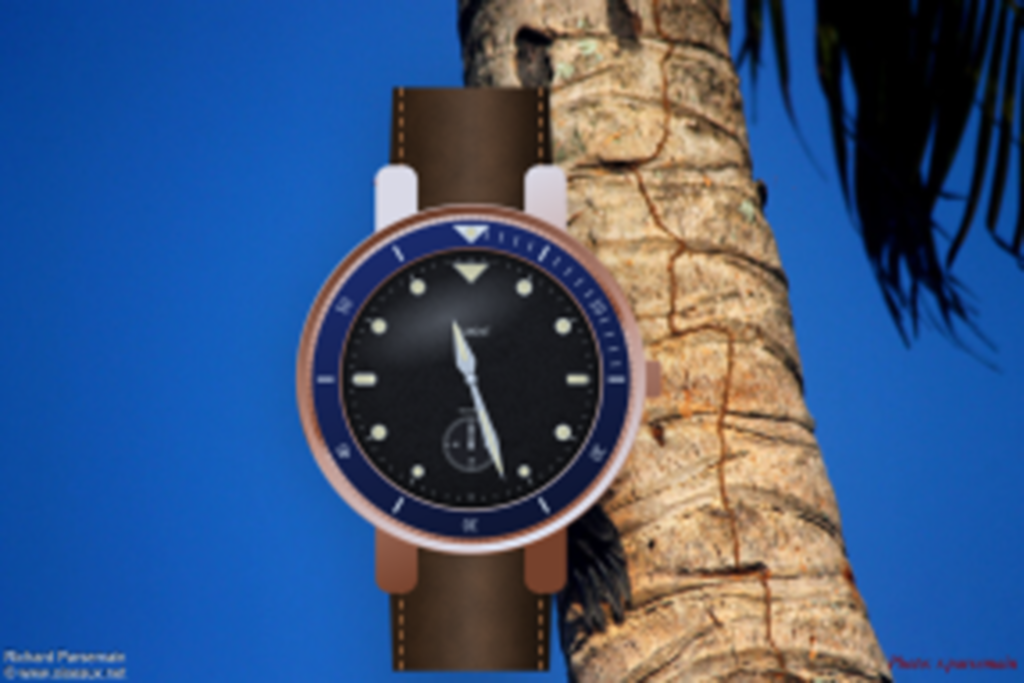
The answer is 11:27
